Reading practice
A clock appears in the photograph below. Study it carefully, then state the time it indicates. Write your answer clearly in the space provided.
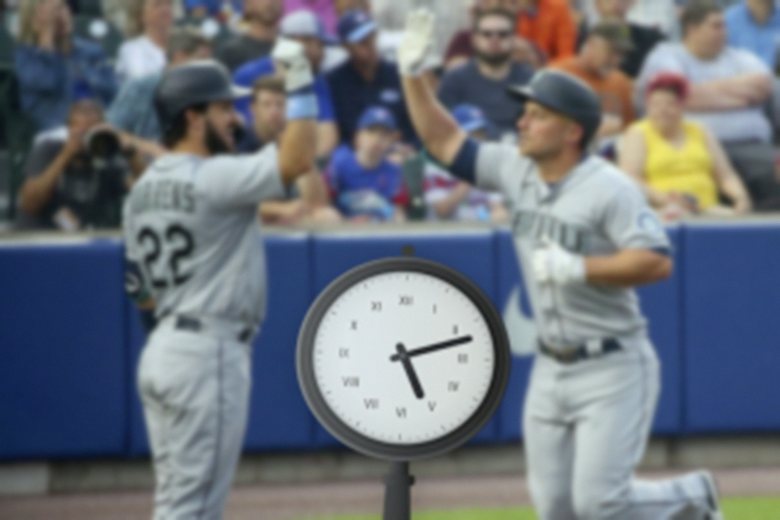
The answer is 5:12
